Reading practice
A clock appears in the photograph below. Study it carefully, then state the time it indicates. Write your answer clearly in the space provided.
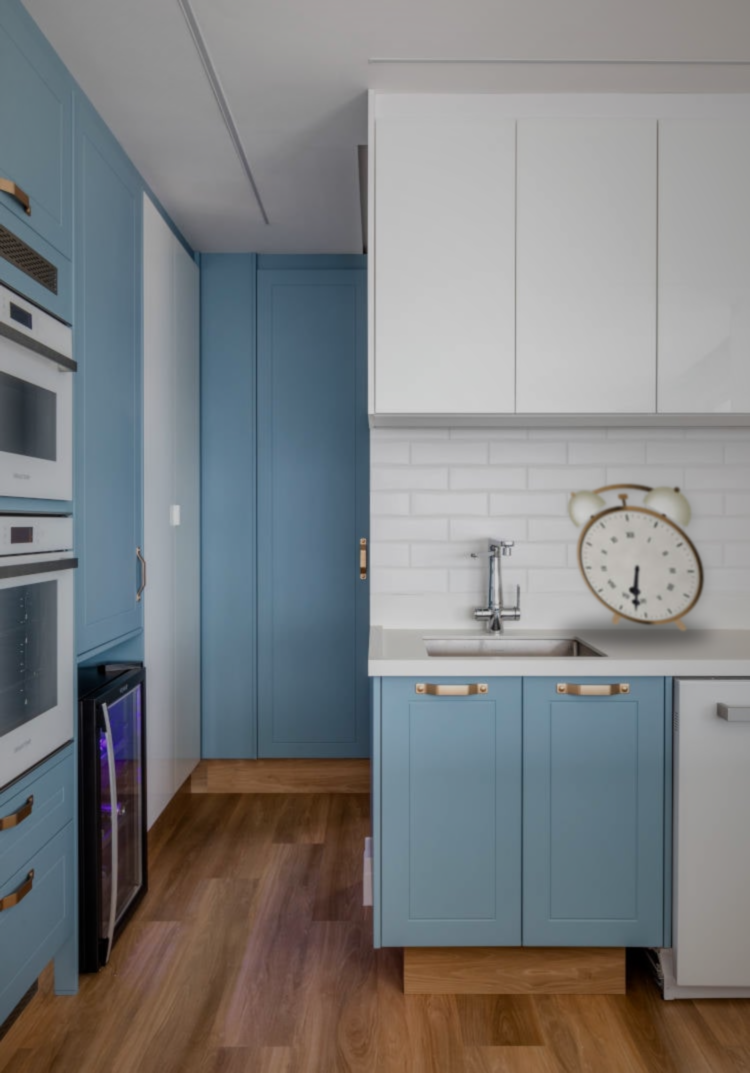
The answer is 6:32
